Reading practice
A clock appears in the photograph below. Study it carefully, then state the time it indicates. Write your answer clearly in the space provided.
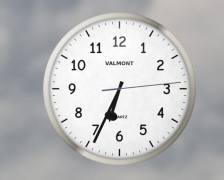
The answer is 6:34:14
